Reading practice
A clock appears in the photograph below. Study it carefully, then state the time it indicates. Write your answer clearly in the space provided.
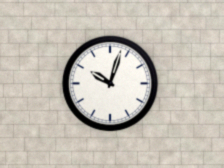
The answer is 10:03
